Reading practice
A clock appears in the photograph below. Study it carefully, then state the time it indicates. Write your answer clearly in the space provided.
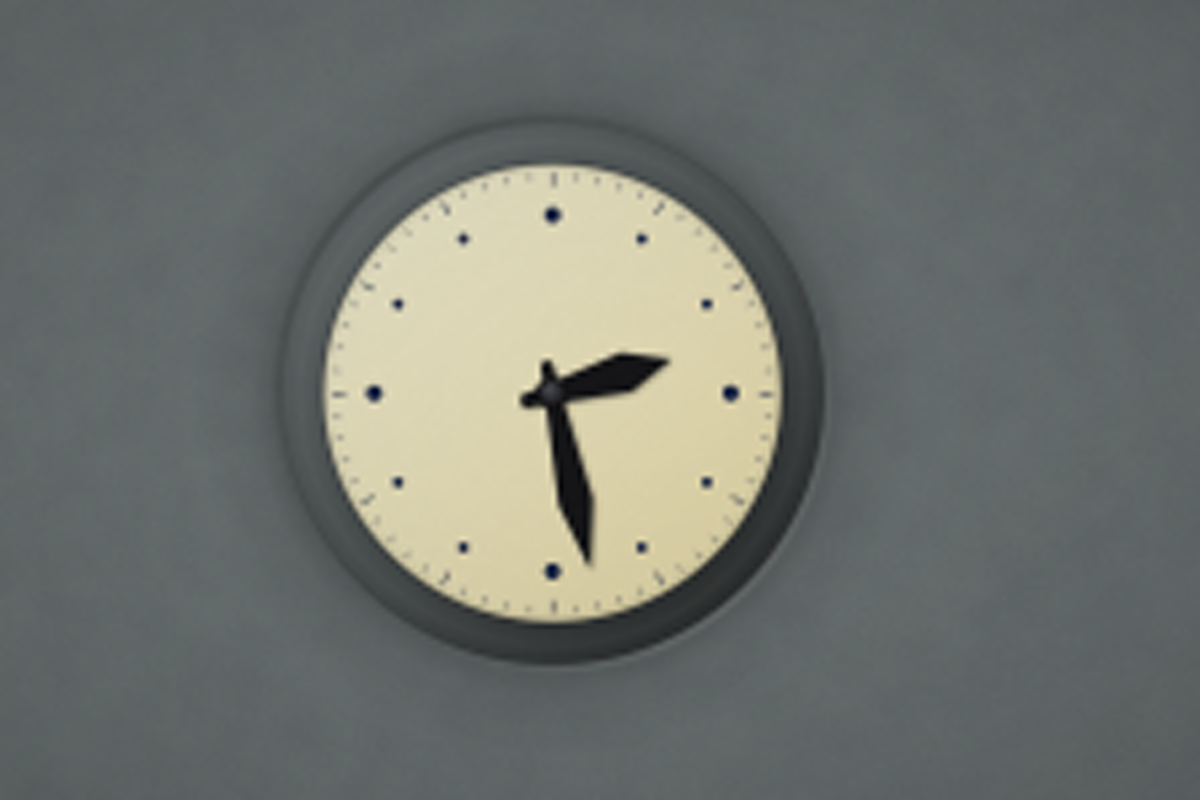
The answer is 2:28
